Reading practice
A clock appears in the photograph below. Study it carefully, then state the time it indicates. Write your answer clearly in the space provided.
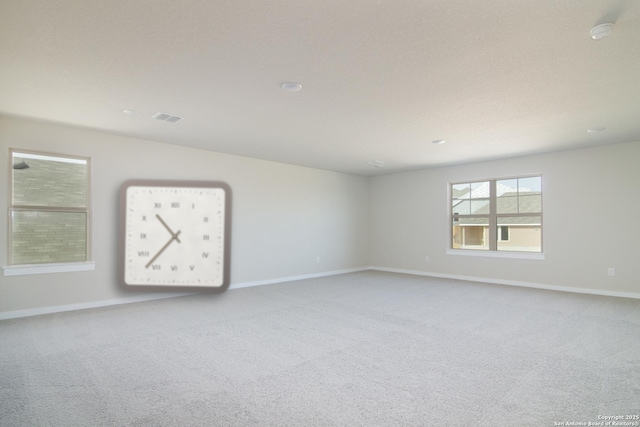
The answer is 10:37
